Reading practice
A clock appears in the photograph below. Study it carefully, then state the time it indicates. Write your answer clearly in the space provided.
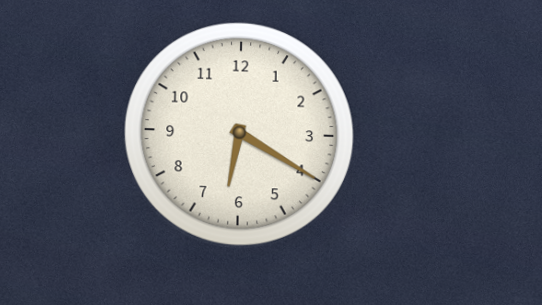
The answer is 6:20
